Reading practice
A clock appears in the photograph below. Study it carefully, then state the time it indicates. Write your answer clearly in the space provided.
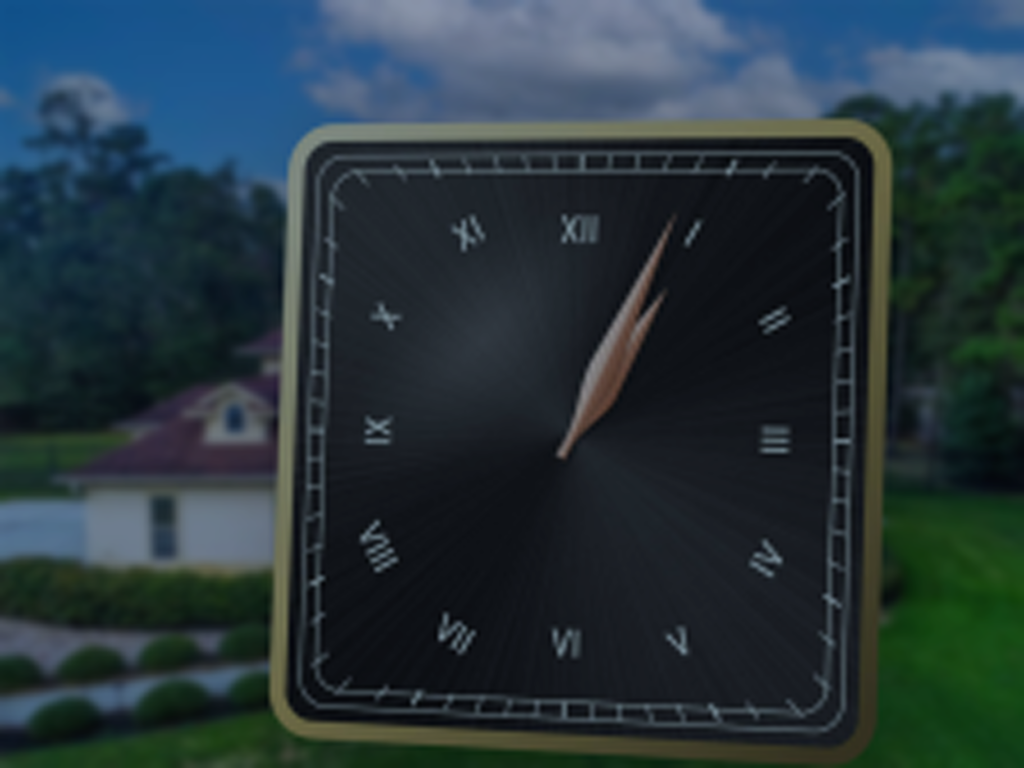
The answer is 1:04
